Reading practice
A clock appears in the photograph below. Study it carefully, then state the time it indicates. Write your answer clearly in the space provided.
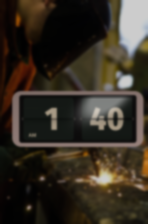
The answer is 1:40
